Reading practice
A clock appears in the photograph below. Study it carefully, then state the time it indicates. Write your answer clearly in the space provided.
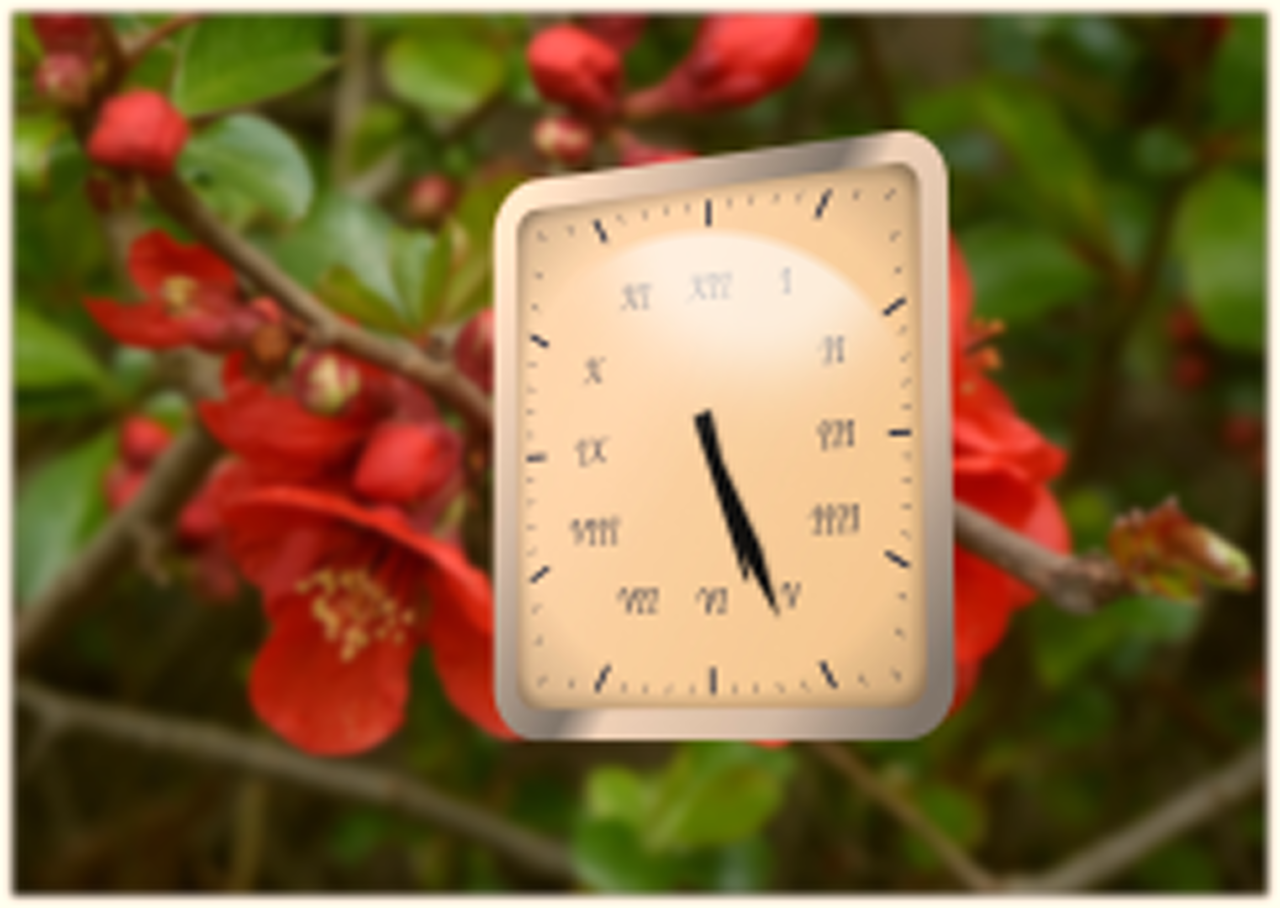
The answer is 5:26
